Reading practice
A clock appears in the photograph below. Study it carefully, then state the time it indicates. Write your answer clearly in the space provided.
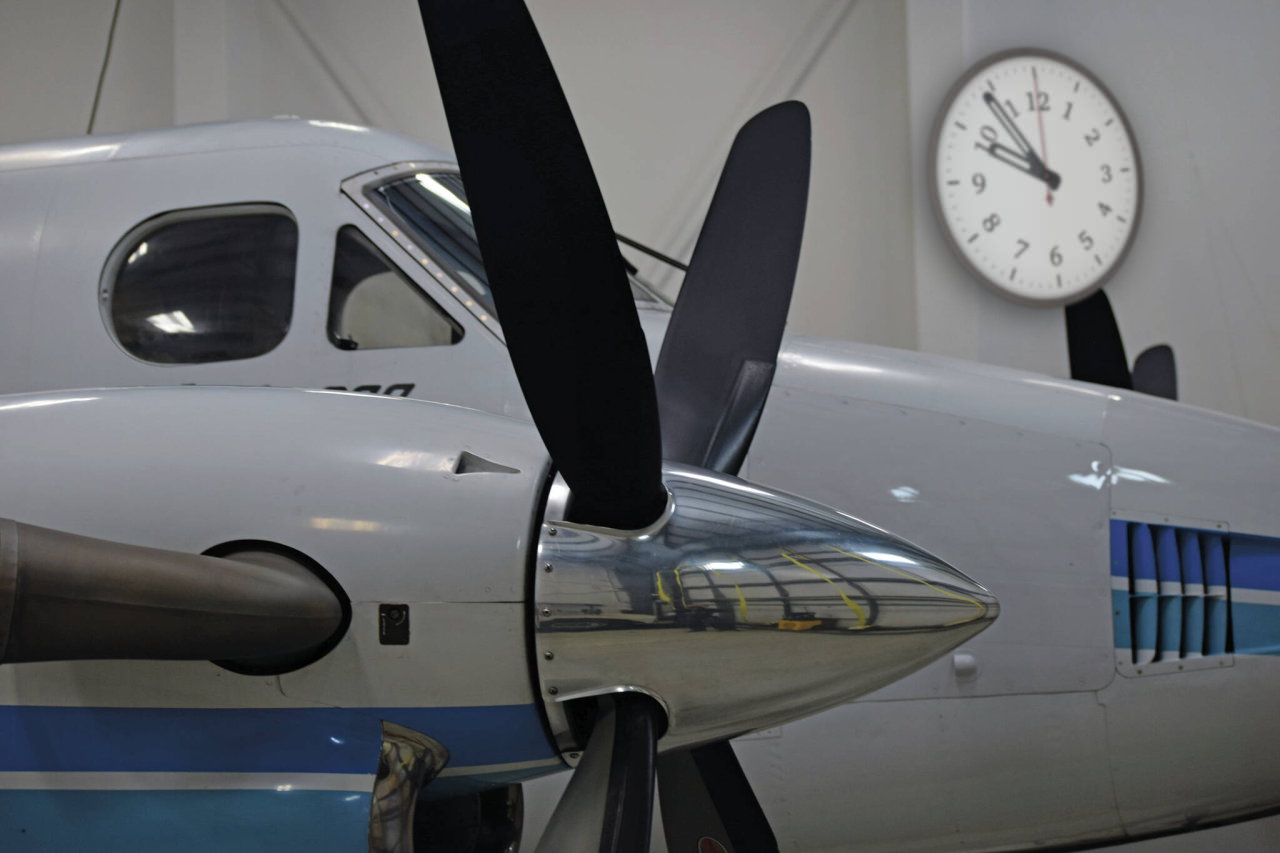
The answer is 9:54:00
